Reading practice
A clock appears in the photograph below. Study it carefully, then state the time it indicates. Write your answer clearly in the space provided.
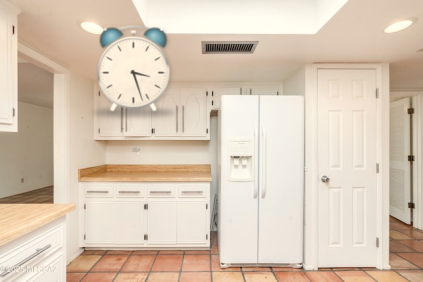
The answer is 3:27
